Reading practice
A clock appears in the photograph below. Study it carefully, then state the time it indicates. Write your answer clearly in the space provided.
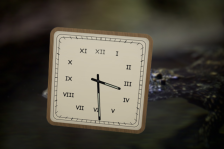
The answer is 3:29
